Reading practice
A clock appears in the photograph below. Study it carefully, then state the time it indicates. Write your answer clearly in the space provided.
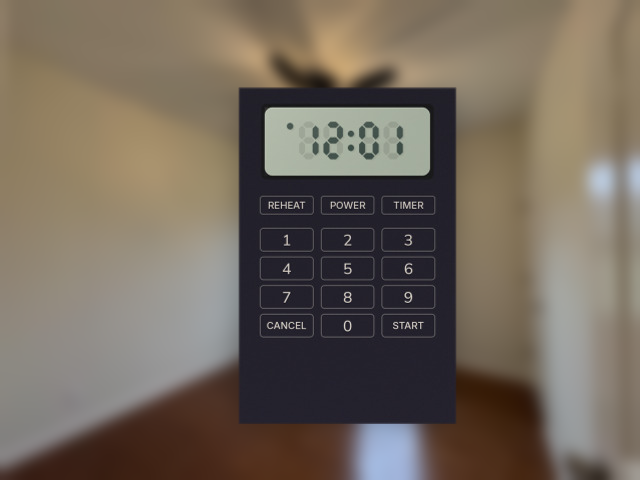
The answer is 12:01
